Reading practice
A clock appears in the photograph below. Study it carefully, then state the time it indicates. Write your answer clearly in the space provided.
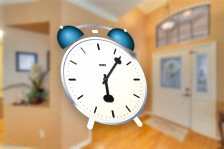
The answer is 6:07
